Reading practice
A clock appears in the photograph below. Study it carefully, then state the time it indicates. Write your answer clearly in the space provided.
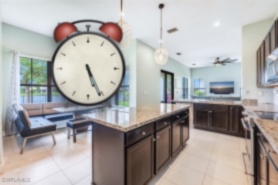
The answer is 5:26
